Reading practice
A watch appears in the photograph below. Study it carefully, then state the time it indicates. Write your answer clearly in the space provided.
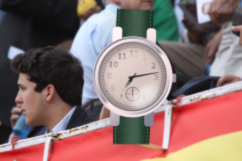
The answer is 7:13
